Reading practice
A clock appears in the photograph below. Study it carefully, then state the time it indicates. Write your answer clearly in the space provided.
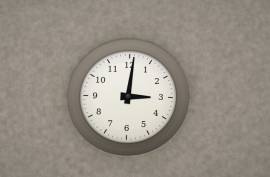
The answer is 3:01
